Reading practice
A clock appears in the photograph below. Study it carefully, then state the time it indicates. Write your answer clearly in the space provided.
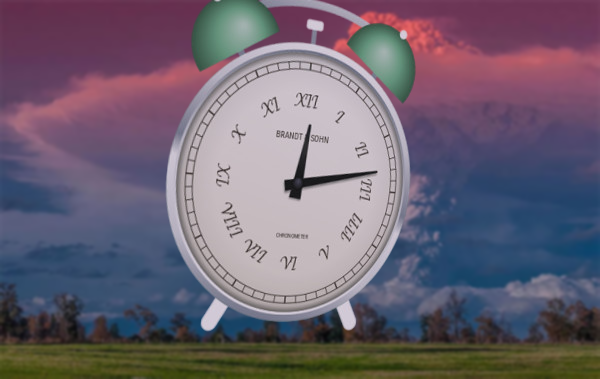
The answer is 12:13
